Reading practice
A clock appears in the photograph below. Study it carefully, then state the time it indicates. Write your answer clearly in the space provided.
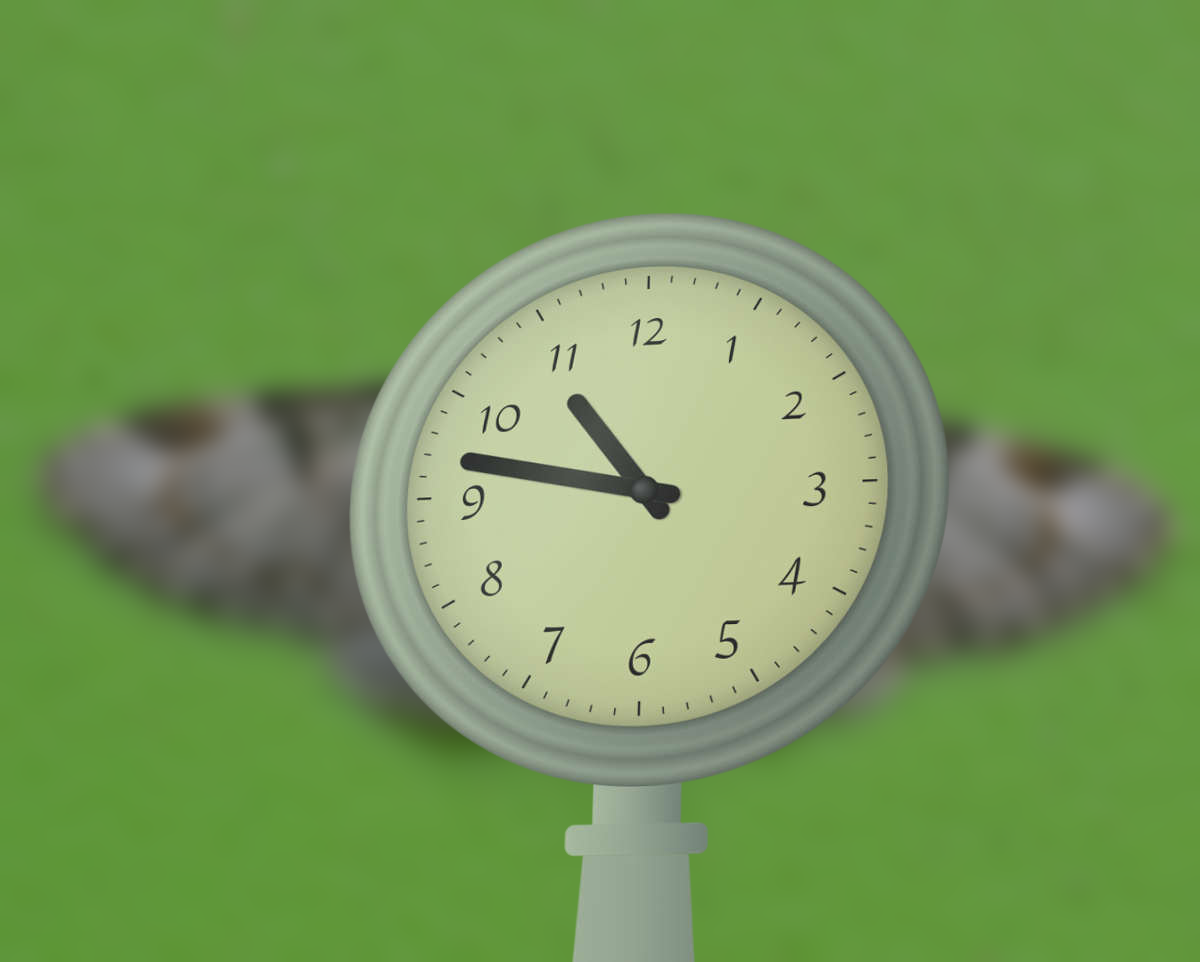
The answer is 10:47
